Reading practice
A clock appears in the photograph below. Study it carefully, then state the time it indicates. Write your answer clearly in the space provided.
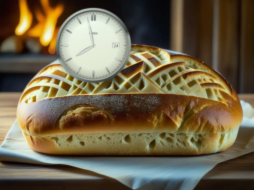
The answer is 7:58
